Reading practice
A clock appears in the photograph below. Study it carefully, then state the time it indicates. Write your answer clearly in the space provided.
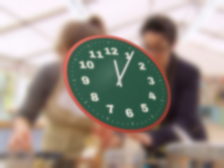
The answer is 12:06
